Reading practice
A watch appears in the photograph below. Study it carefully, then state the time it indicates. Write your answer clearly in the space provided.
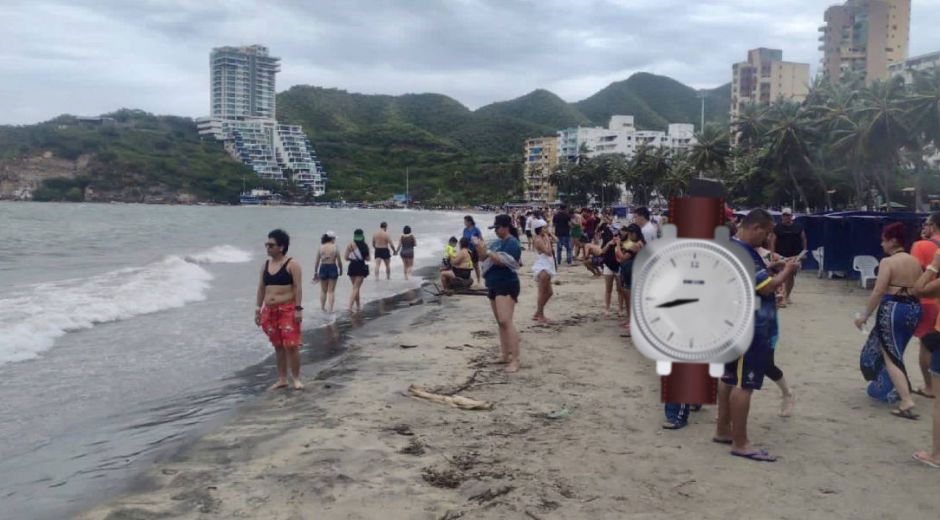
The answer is 8:43
